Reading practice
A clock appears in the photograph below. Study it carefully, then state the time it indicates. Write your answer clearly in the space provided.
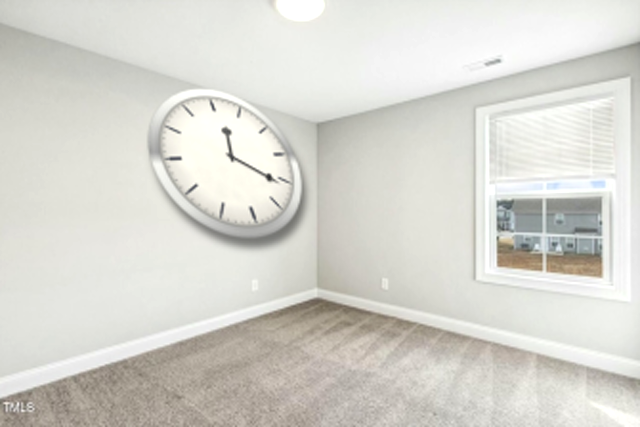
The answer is 12:21
